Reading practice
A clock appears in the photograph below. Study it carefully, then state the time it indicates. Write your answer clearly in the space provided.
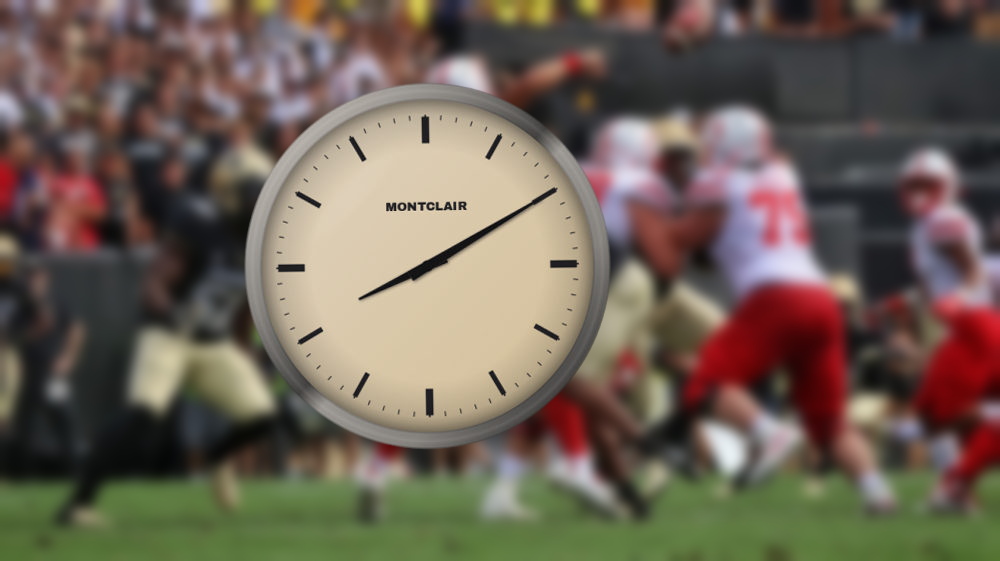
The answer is 8:10
